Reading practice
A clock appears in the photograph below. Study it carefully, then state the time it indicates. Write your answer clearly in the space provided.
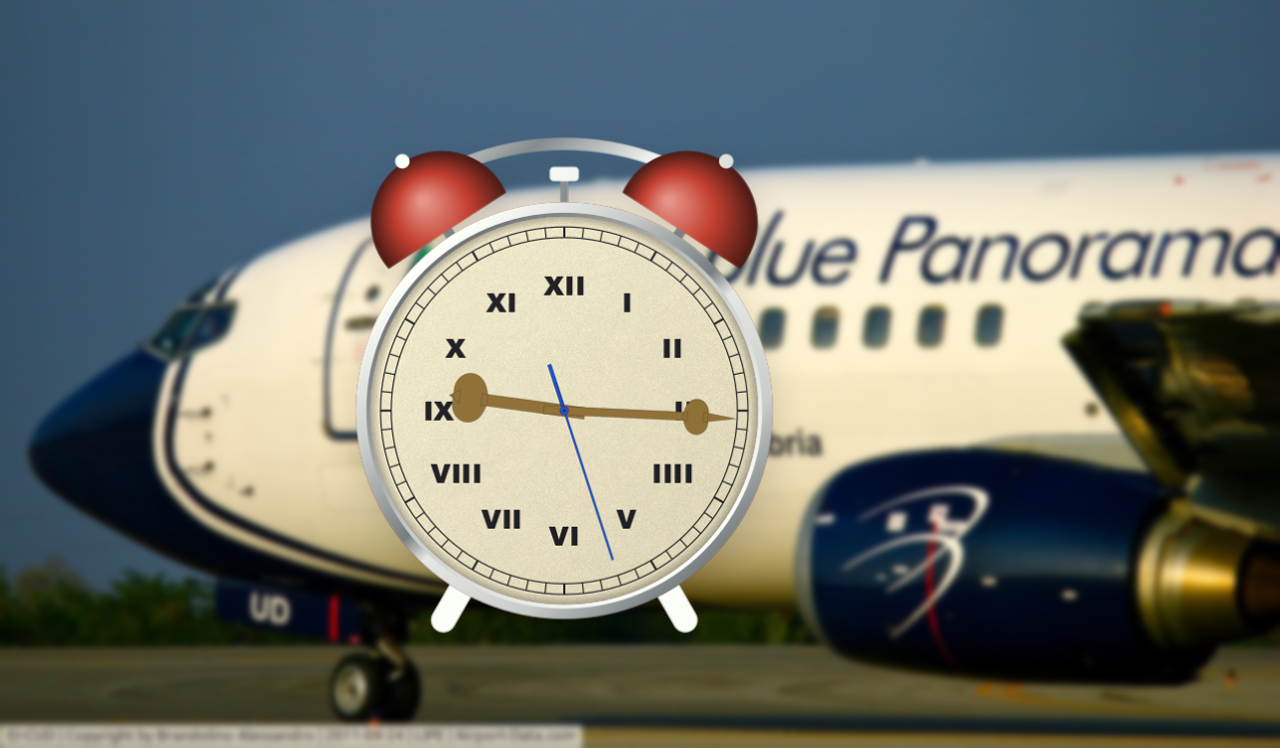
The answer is 9:15:27
